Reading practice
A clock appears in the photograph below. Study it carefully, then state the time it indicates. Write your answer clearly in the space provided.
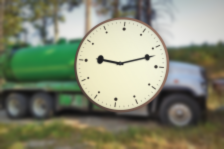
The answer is 9:12
